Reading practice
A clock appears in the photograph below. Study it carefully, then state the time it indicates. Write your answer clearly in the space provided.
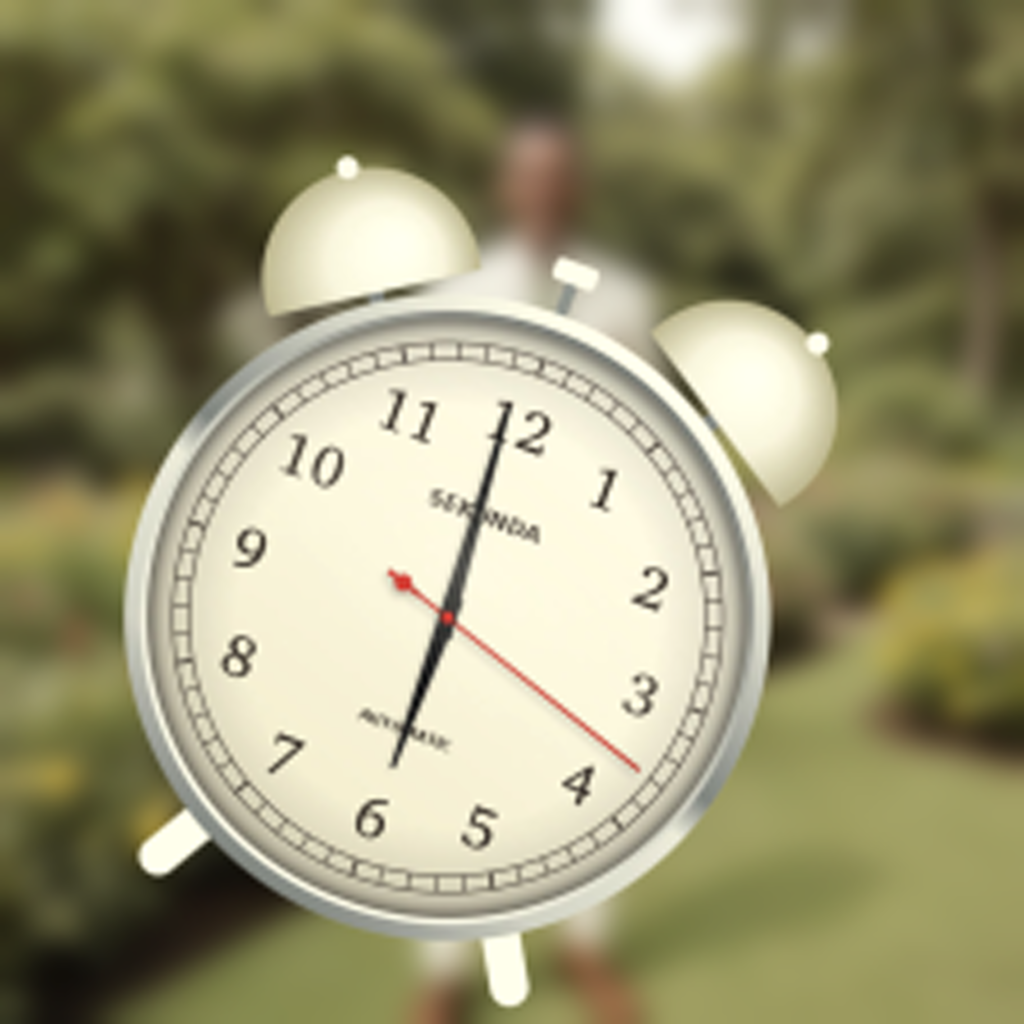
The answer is 5:59:18
